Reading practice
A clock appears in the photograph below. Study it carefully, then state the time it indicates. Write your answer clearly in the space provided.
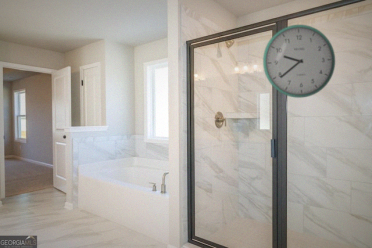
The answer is 9:39
